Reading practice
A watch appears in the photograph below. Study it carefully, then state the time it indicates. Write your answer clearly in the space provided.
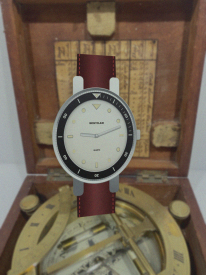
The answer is 9:12
